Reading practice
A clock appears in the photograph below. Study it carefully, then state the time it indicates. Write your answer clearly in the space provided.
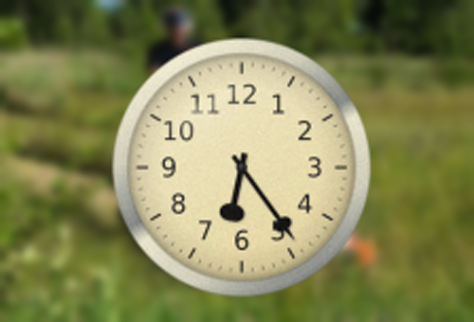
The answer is 6:24
